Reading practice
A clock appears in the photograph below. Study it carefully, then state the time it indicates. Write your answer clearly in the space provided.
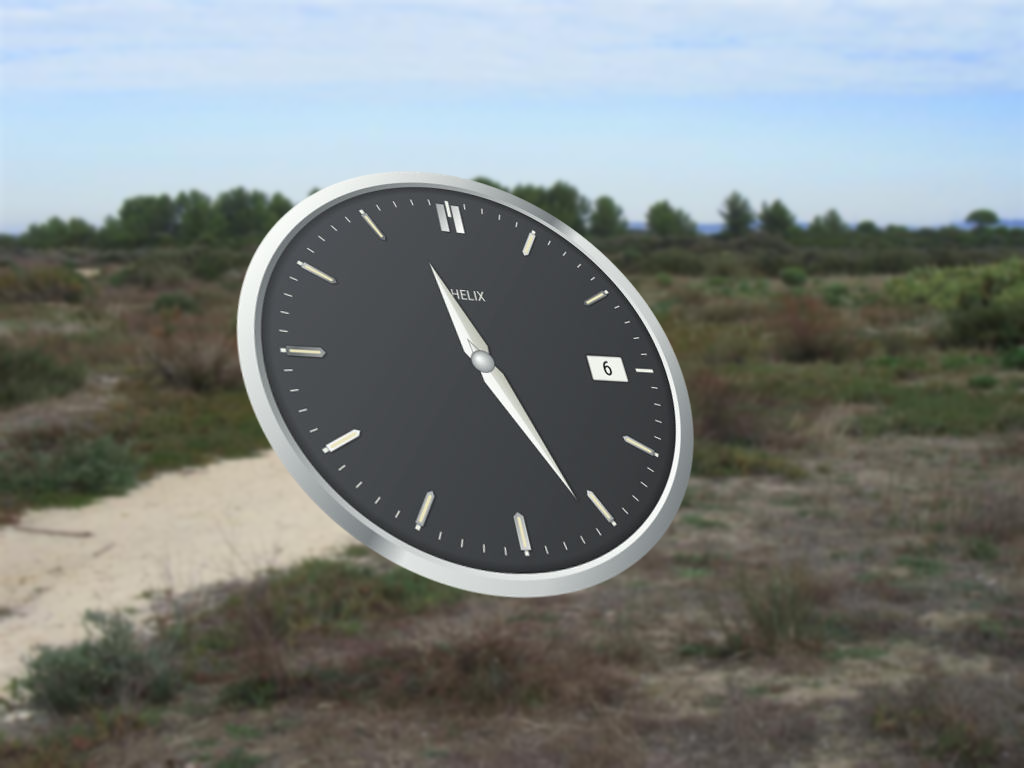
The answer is 11:26
